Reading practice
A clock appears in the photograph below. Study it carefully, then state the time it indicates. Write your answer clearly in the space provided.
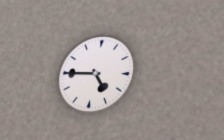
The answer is 4:45
